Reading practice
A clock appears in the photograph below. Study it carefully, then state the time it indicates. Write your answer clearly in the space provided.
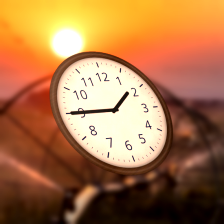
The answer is 1:45
